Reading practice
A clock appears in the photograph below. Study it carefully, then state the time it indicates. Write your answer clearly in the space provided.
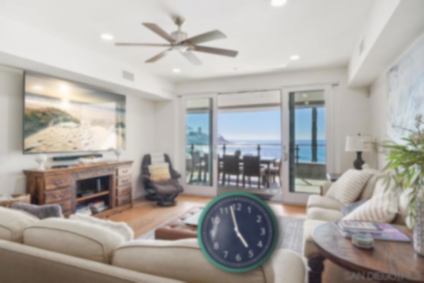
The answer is 4:58
